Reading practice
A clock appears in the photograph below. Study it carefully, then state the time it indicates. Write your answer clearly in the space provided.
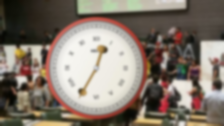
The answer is 12:35
